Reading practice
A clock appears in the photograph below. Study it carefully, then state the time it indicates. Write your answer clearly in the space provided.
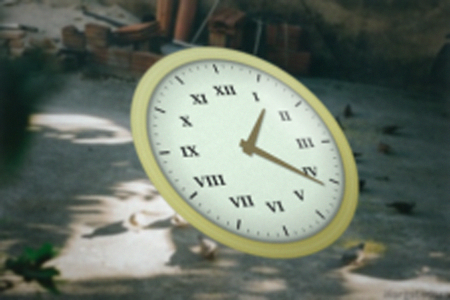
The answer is 1:21
